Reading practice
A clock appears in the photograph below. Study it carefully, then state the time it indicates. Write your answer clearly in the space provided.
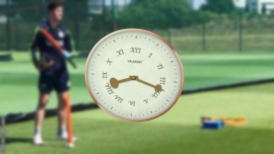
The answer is 8:18
